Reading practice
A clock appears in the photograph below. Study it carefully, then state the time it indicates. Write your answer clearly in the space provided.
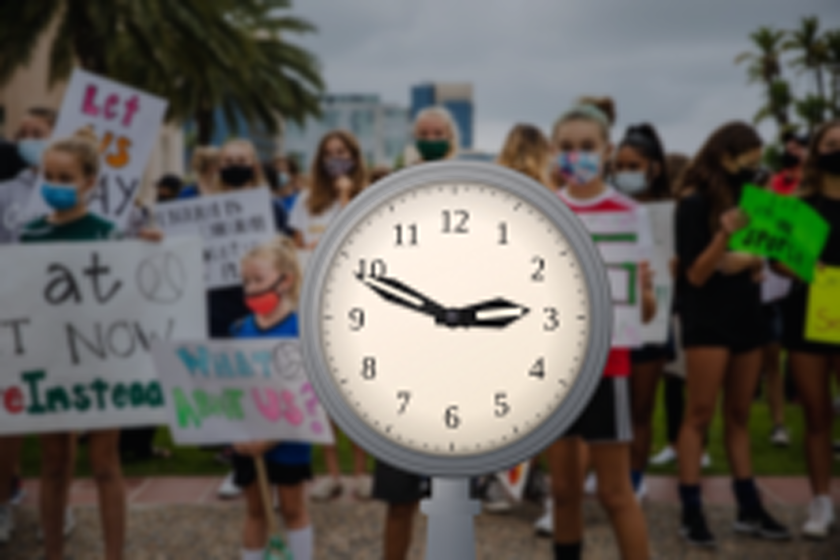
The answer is 2:49
